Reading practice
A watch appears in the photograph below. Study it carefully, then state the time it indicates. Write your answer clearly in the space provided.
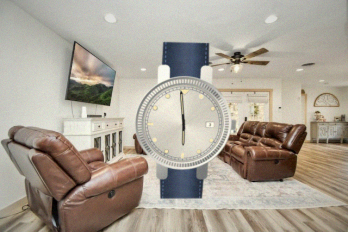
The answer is 5:59
